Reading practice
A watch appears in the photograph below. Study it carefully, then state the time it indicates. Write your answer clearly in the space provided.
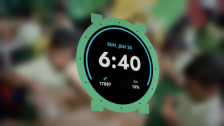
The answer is 6:40
